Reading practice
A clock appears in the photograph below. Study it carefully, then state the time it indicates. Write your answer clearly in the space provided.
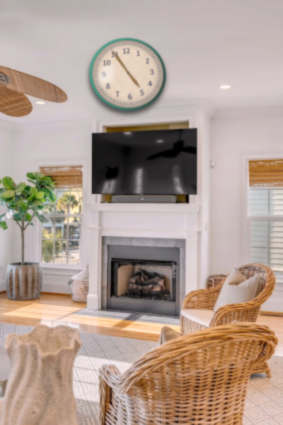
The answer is 4:55
